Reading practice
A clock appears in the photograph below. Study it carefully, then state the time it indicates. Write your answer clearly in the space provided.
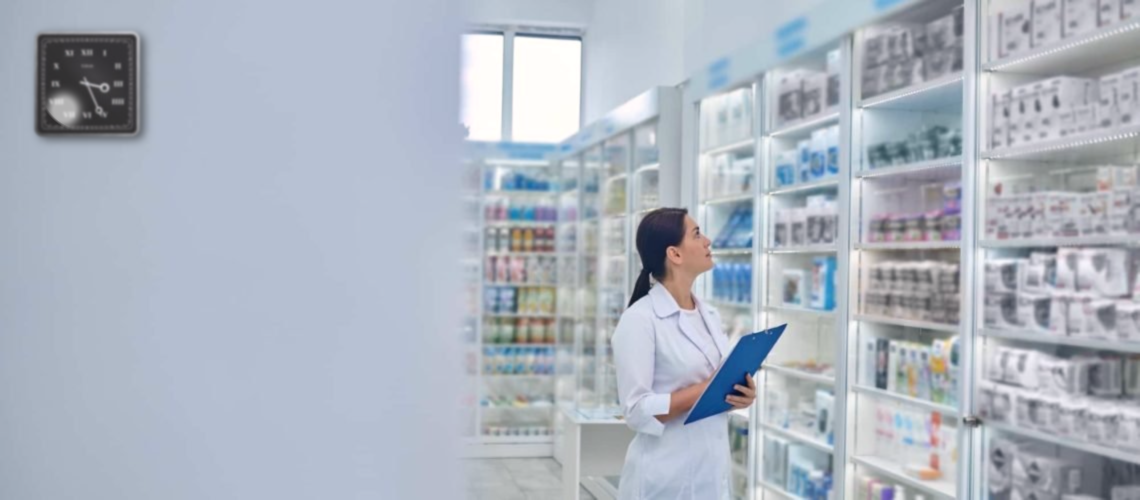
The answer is 3:26
